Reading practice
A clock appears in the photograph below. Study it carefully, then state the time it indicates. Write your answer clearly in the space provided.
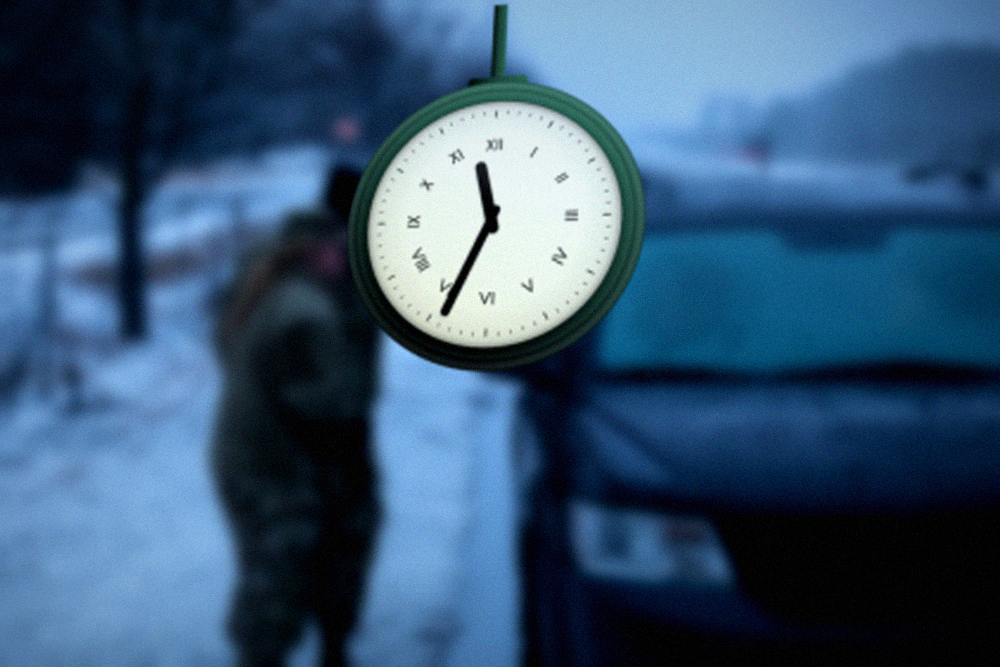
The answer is 11:34
